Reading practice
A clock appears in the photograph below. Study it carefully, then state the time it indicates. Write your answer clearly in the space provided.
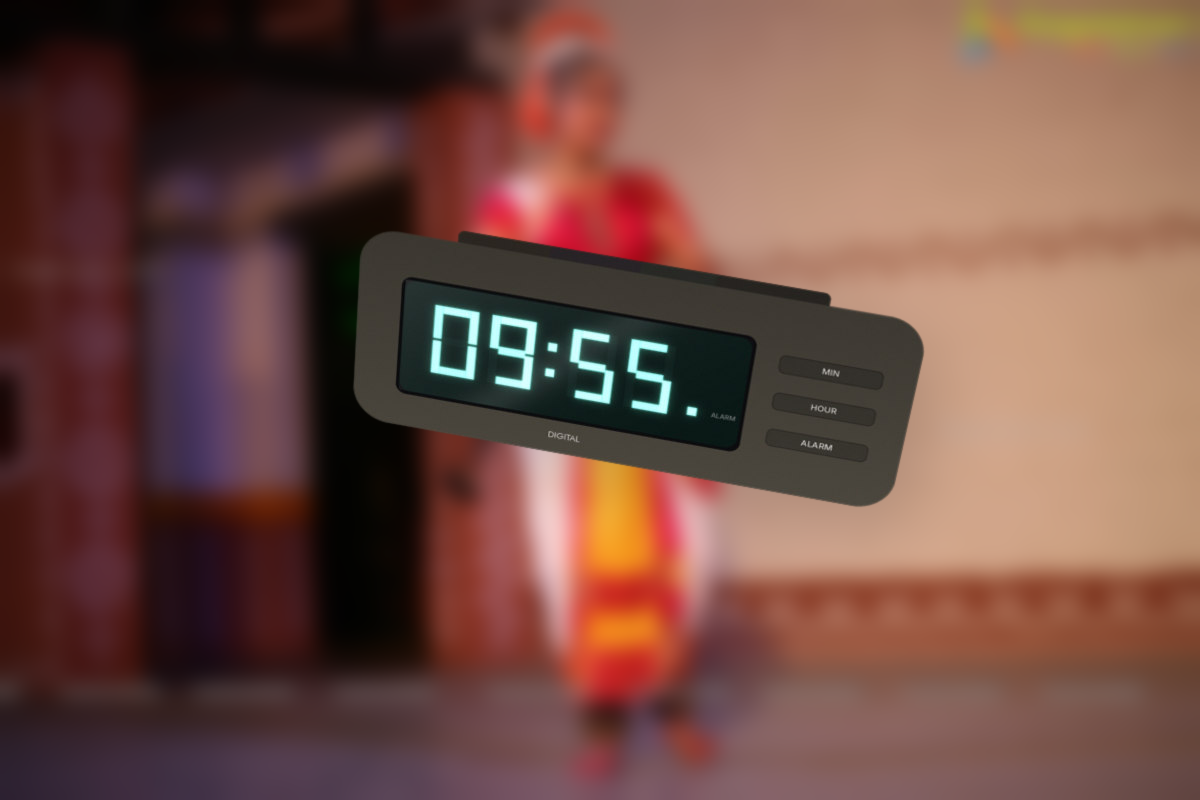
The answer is 9:55
